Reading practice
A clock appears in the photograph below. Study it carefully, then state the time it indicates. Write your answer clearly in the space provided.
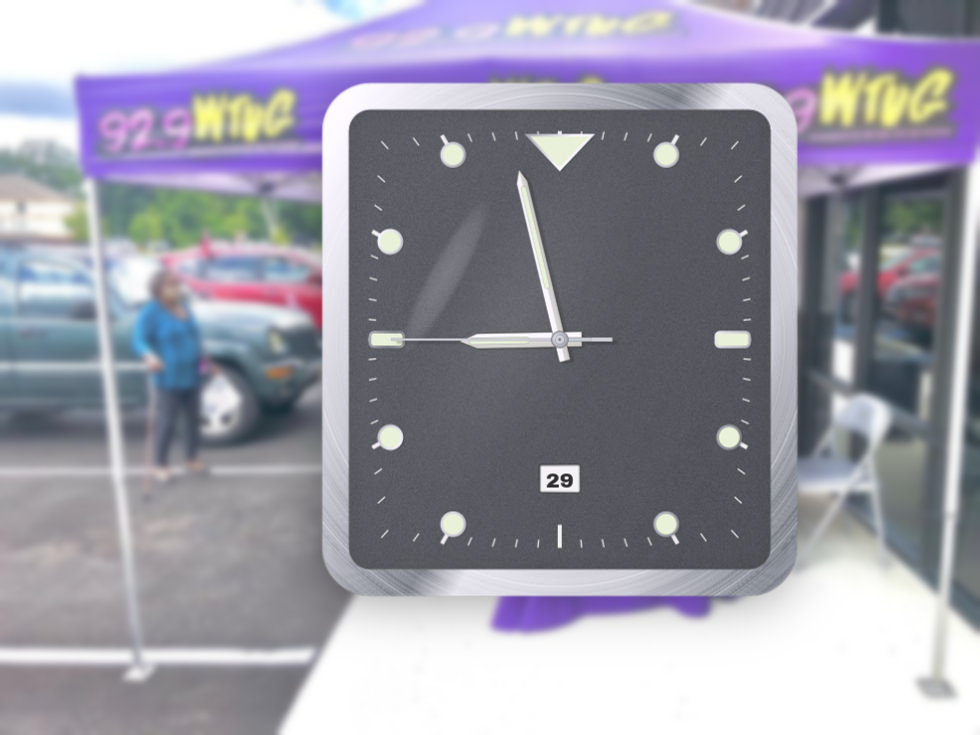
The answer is 8:57:45
